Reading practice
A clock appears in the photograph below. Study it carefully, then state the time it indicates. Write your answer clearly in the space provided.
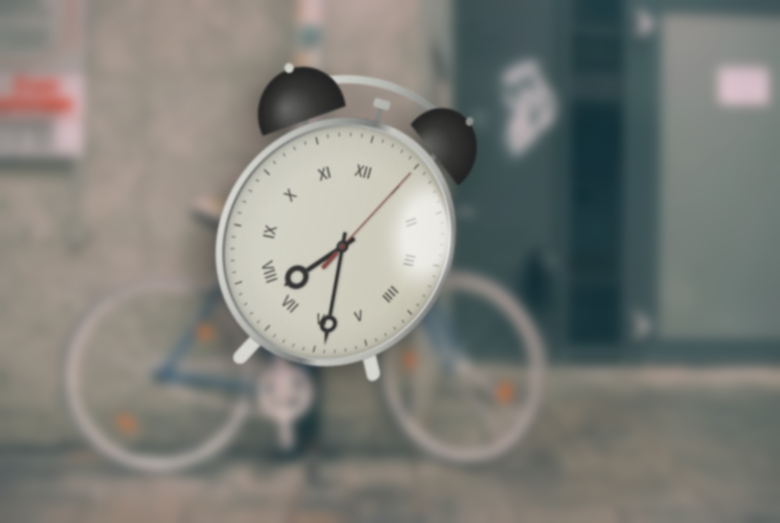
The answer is 7:29:05
